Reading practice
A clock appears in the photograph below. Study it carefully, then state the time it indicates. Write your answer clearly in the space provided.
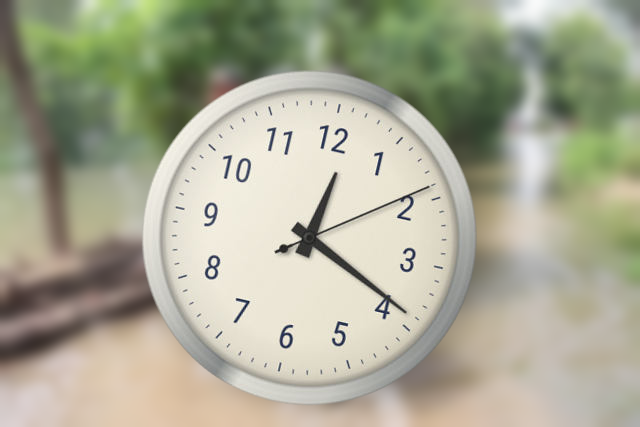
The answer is 12:19:09
